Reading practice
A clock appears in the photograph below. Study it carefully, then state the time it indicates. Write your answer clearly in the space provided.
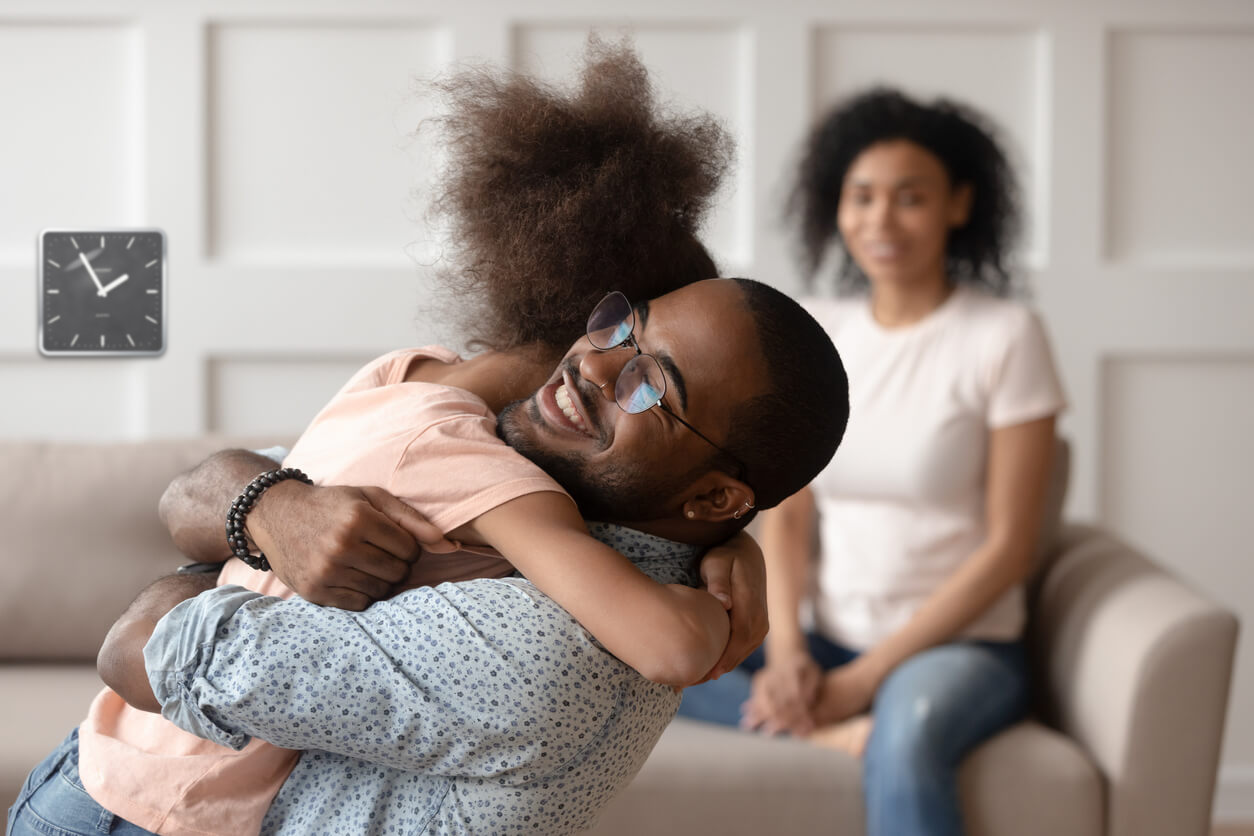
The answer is 1:55
